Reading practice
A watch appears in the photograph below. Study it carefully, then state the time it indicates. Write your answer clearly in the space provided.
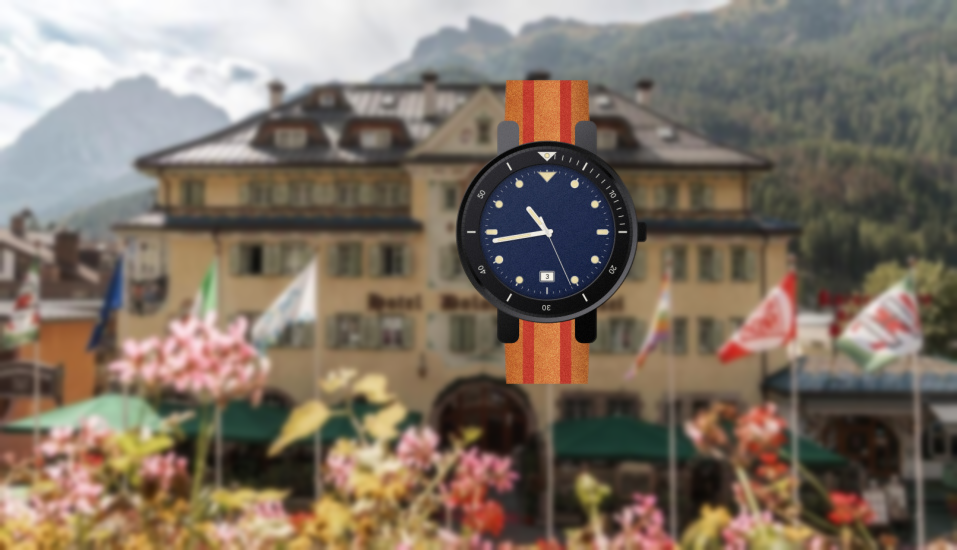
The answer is 10:43:26
